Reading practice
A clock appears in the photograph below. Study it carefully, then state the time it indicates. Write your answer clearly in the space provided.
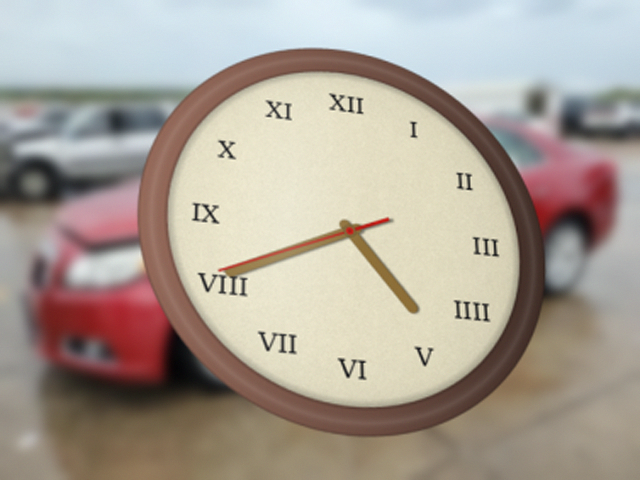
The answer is 4:40:41
